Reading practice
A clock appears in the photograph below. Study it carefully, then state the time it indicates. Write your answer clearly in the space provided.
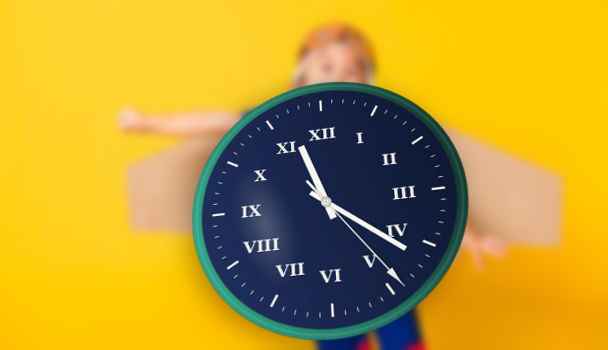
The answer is 11:21:24
